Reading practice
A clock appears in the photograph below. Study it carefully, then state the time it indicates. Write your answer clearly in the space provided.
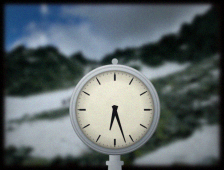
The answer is 6:27
